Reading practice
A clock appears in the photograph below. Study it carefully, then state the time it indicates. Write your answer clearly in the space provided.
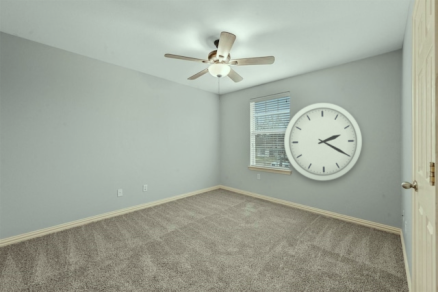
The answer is 2:20
